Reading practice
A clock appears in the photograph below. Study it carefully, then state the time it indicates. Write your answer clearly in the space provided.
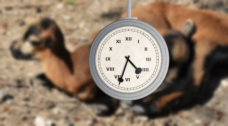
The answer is 4:33
